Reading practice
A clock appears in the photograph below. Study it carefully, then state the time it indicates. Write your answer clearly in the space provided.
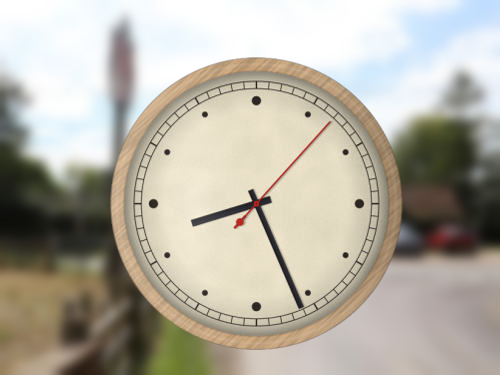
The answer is 8:26:07
